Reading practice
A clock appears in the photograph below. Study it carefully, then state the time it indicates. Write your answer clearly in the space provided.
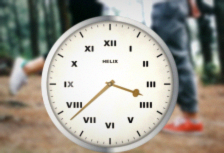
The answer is 3:38
